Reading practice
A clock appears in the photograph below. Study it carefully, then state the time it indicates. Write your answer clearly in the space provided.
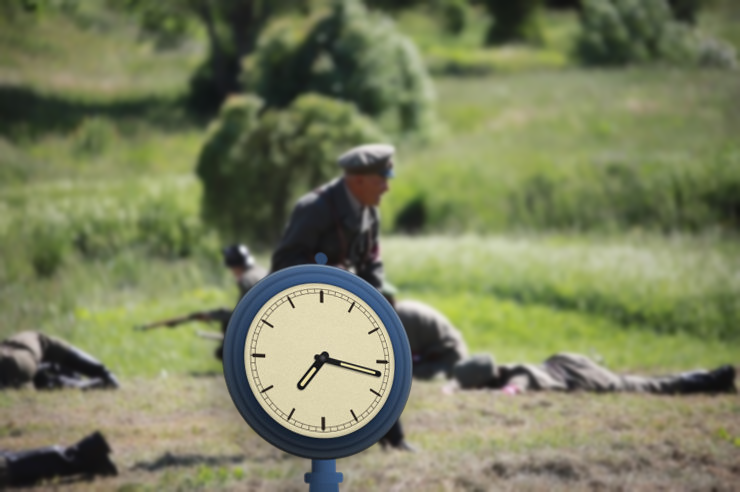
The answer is 7:17
